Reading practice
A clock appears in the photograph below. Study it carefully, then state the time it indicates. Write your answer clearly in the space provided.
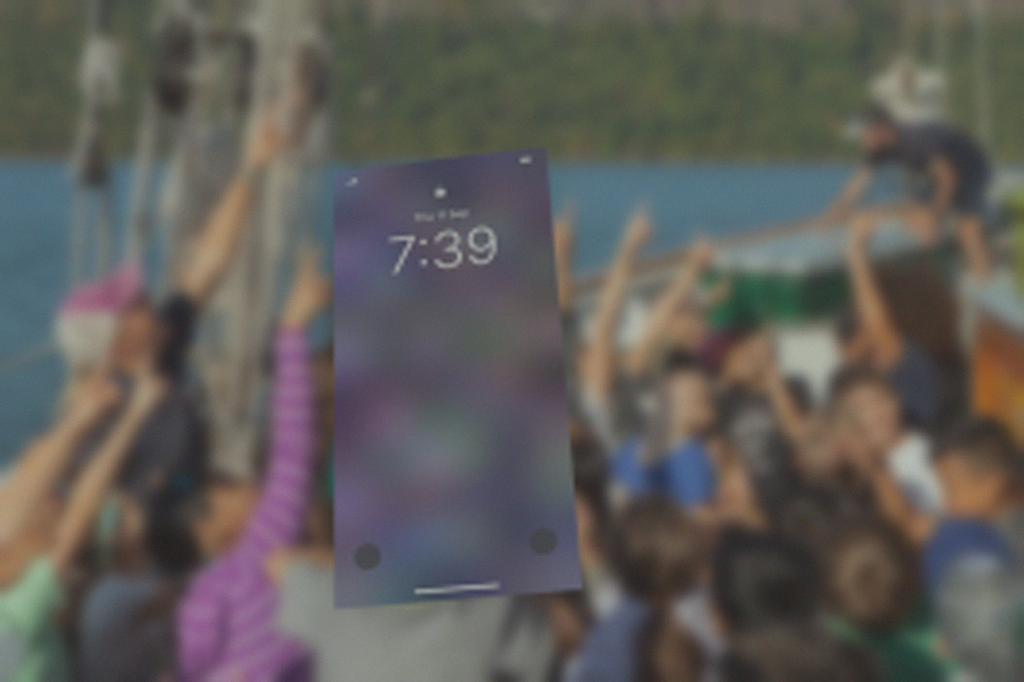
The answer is 7:39
